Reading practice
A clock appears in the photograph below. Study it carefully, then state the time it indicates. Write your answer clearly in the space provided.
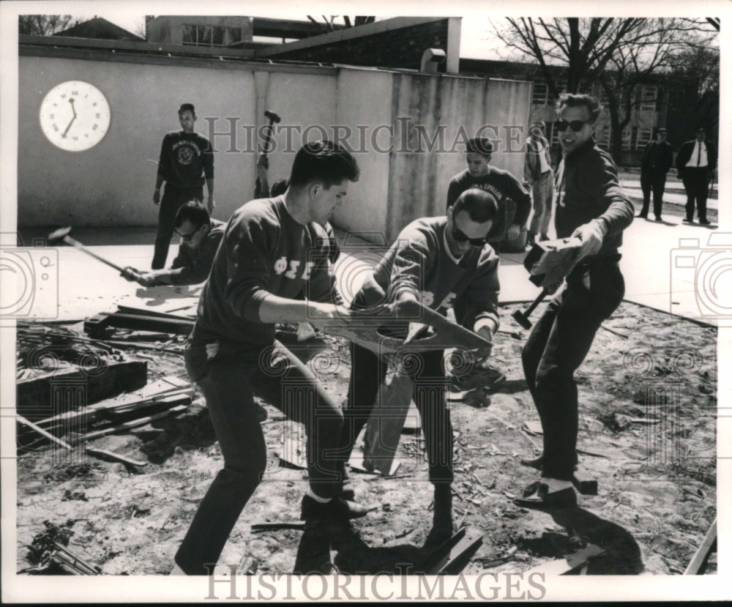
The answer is 11:35
